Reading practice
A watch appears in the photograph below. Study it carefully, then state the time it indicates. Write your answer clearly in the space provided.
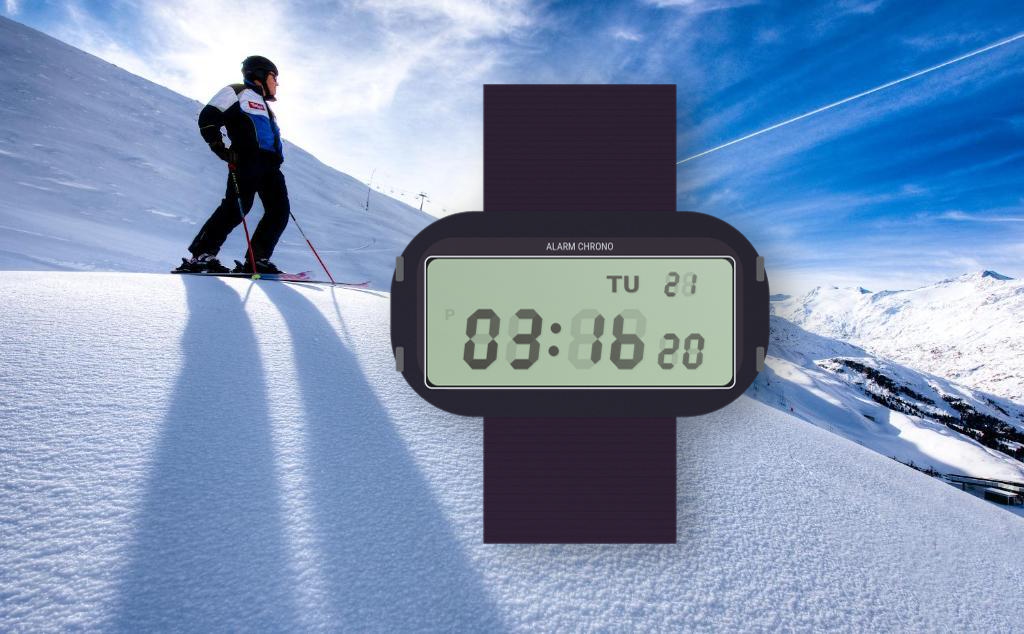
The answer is 3:16:20
